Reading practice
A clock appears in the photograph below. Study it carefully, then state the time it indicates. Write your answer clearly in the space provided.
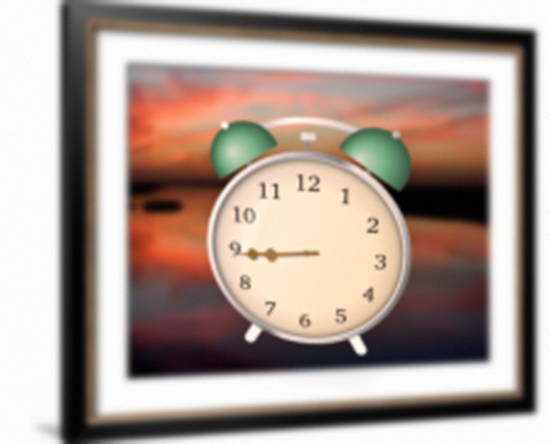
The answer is 8:44
